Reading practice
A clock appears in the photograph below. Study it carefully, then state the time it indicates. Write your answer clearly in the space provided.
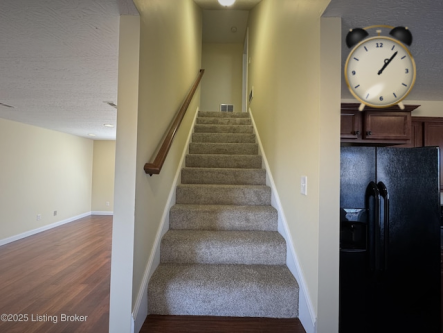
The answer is 1:07
